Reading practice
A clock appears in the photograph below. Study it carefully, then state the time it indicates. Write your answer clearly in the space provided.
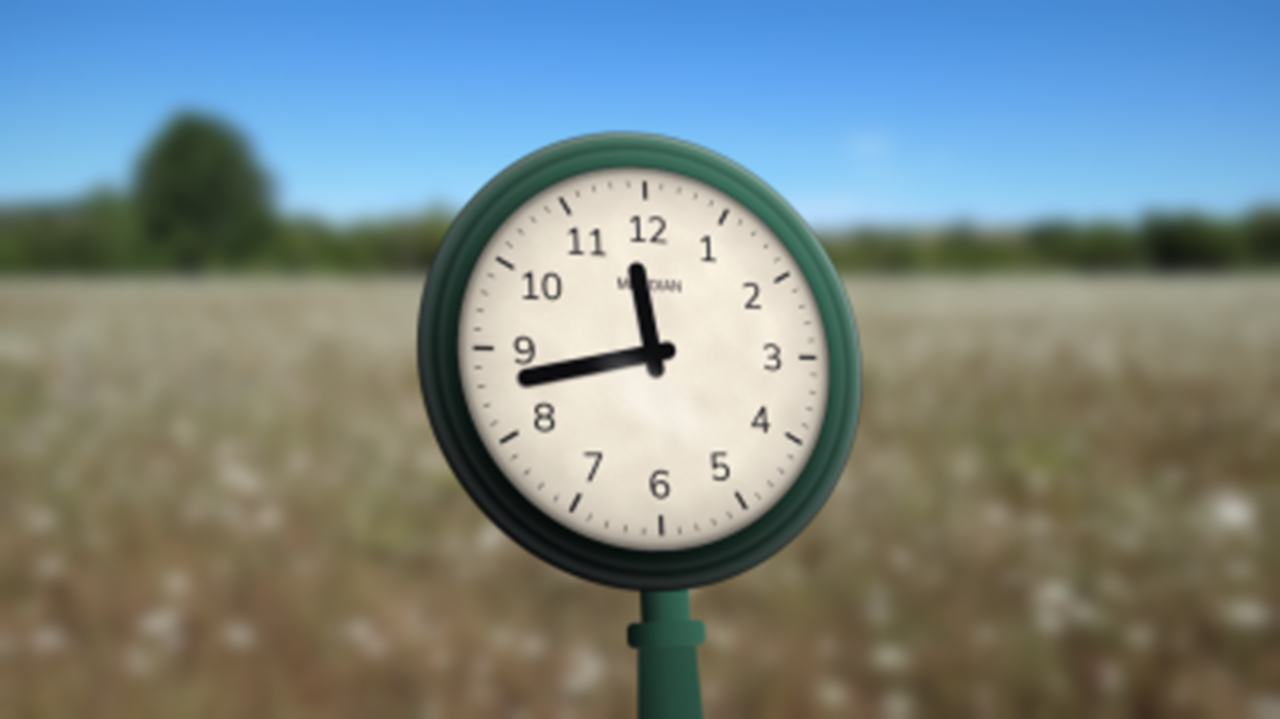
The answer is 11:43
